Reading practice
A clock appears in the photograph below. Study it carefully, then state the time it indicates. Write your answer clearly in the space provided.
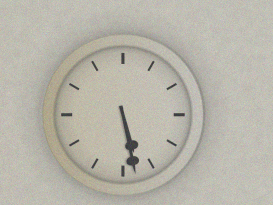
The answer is 5:28
